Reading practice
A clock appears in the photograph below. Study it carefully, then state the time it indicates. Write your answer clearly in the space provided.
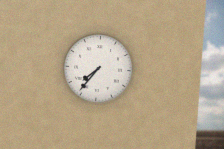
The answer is 7:36
